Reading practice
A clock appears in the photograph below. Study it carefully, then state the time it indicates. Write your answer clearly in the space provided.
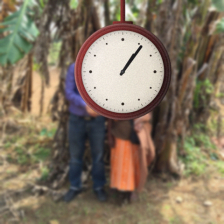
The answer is 1:06
